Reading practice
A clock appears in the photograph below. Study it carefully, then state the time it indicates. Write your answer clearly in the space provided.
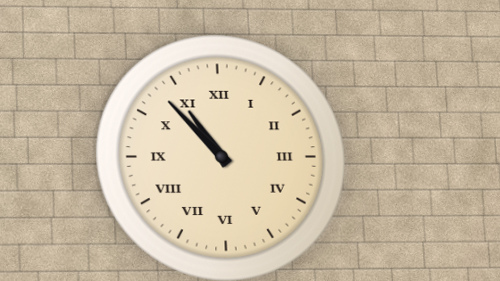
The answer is 10:53
